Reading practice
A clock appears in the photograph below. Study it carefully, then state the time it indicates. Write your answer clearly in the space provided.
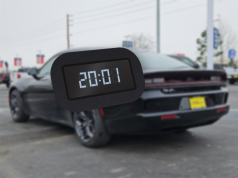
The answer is 20:01
